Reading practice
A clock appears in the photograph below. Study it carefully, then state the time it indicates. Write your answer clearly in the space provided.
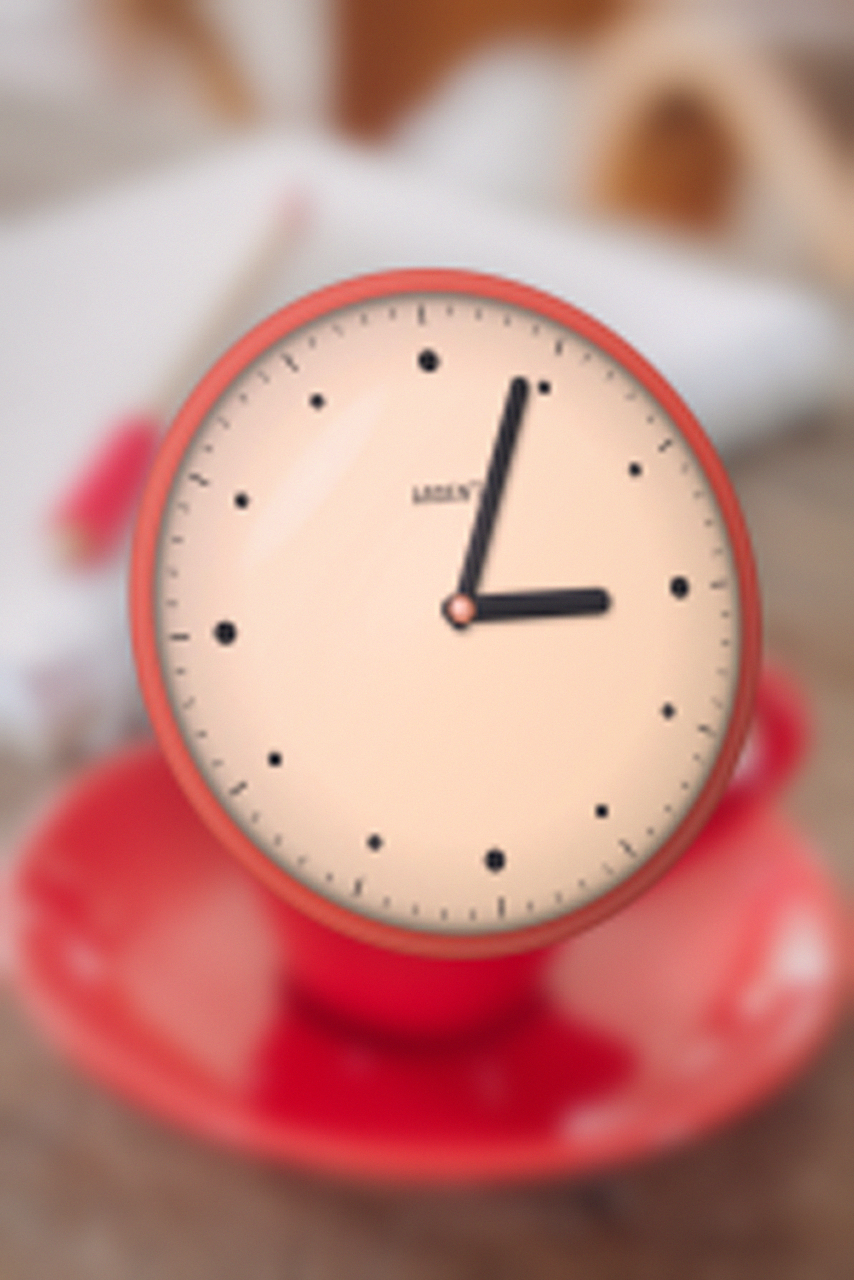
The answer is 3:04
